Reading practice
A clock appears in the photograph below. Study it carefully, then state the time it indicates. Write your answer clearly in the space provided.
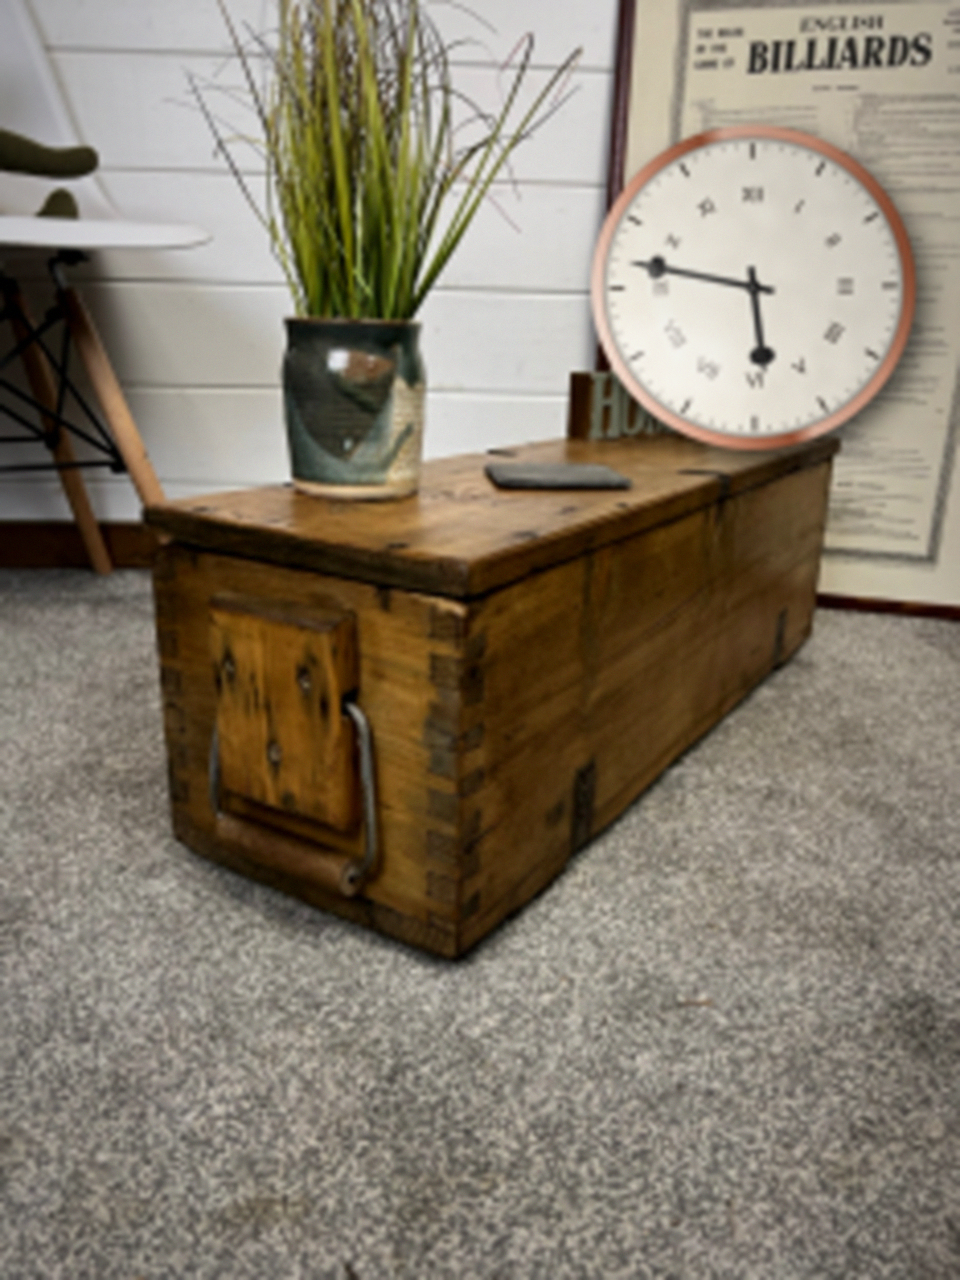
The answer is 5:47
